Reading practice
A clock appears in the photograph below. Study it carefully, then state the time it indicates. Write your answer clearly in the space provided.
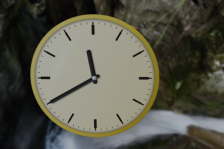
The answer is 11:40
